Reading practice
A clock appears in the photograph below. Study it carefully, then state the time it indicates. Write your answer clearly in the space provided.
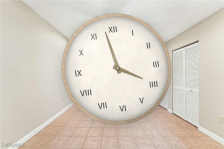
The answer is 3:58
